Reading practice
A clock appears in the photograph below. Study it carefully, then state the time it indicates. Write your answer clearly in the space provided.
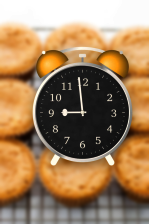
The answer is 8:59
